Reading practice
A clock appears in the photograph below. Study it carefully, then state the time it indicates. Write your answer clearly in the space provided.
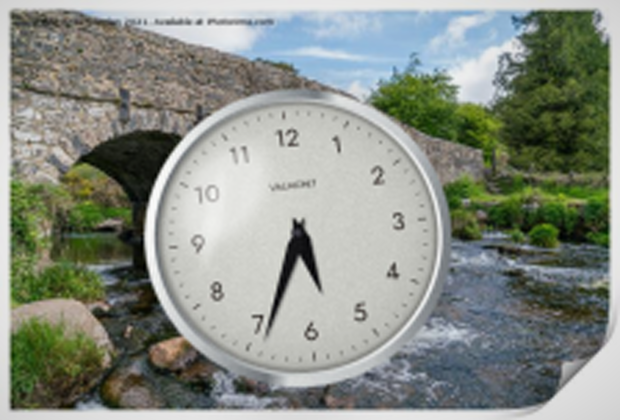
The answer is 5:34
